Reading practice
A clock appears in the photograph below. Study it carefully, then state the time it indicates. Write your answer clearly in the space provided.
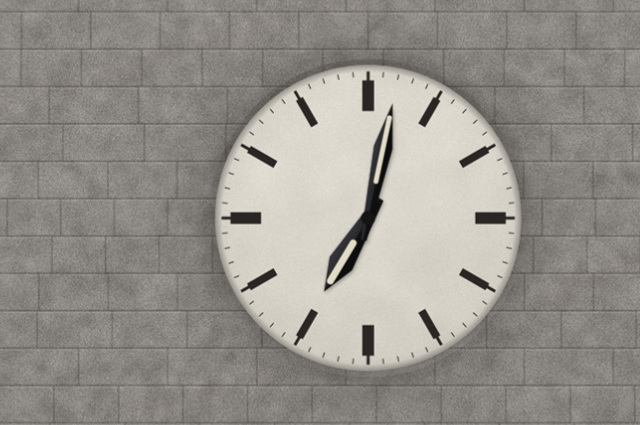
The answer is 7:02
